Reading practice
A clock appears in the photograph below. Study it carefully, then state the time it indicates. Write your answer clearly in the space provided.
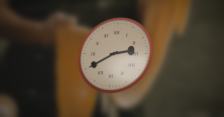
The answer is 2:40
